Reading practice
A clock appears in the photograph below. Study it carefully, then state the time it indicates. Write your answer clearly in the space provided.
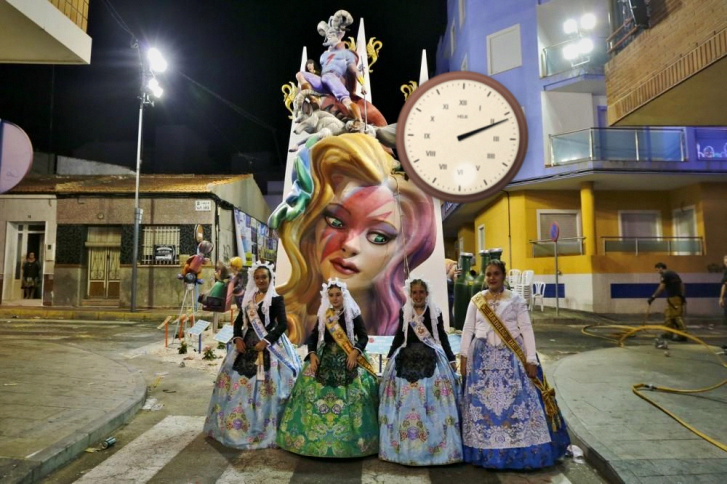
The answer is 2:11
